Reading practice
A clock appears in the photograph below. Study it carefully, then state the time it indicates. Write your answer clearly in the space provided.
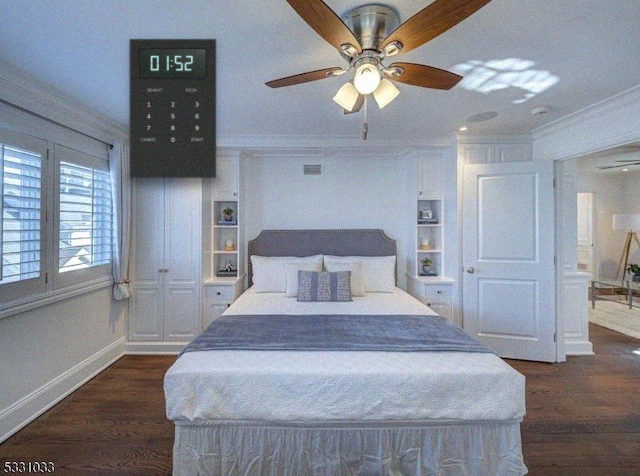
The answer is 1:52
